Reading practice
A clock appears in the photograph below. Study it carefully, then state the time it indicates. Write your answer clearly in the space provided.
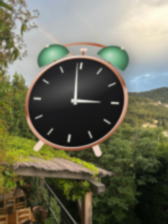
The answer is 2:59
